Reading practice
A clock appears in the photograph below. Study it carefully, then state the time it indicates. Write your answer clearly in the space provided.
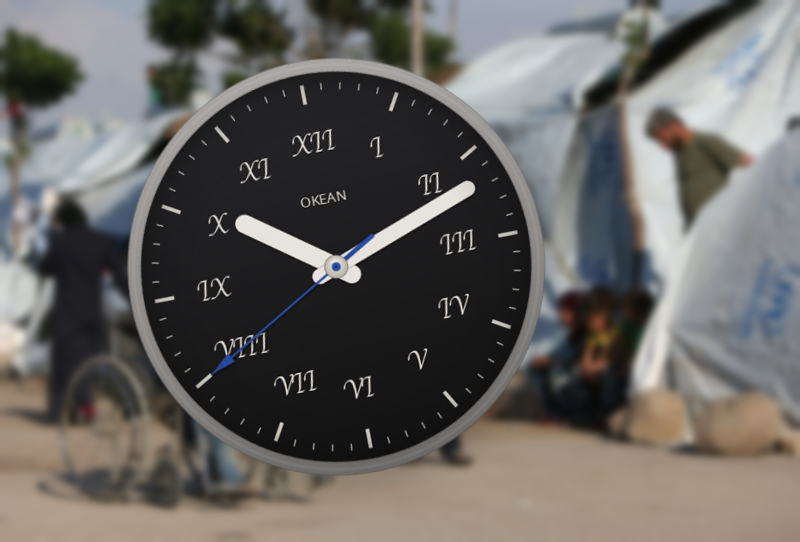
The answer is 10:11:40
